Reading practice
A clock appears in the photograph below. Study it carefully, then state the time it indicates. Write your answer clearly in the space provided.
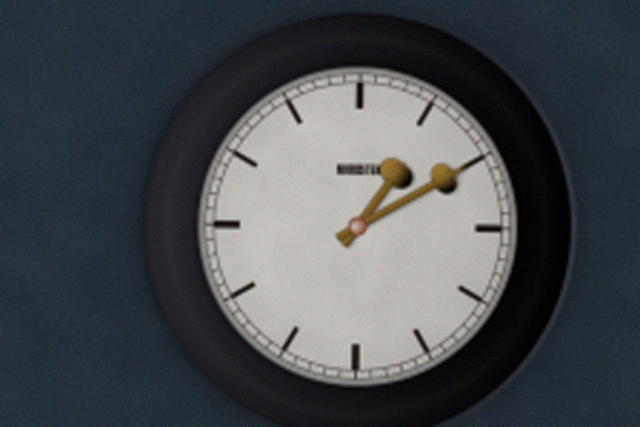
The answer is 1:10
